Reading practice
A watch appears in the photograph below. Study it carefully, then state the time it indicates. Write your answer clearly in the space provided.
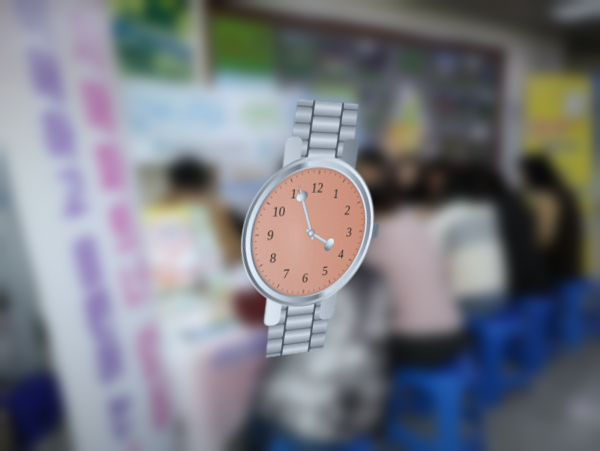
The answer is 3:56
